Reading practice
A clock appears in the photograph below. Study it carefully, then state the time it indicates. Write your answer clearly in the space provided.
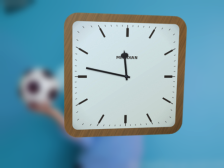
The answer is 11:47
